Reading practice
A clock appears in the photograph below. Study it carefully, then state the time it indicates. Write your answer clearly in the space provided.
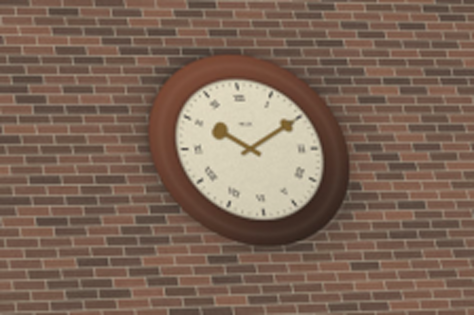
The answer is 10:10
